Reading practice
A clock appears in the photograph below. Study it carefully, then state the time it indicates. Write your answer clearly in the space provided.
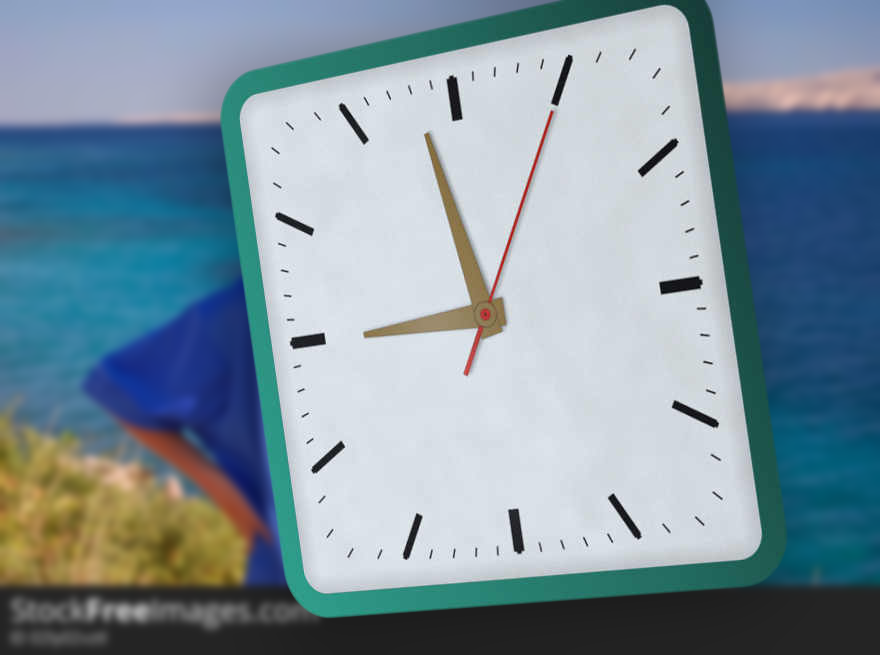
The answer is 8:58:05
